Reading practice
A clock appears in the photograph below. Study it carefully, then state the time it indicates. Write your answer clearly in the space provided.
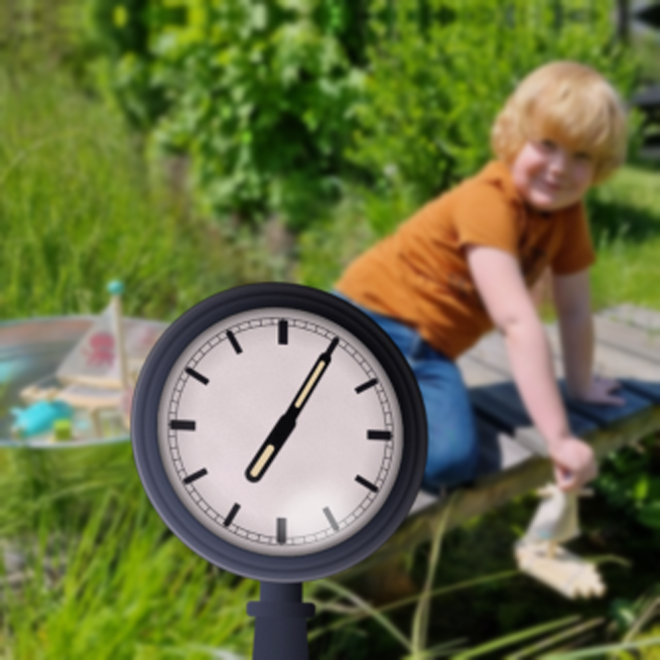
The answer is 7:05
